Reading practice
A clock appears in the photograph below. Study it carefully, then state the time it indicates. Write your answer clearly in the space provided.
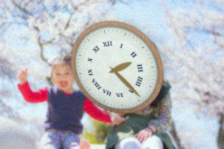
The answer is 2:24
